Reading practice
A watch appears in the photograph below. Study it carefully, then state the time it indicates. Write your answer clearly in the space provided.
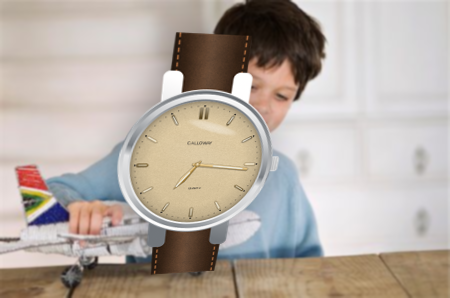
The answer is 7:16
